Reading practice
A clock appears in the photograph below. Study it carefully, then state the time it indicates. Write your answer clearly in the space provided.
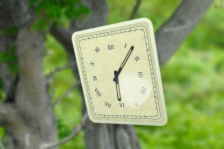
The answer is 6:07
